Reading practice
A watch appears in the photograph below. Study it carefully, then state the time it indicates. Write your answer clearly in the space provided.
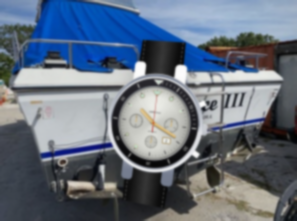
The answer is 10:19
